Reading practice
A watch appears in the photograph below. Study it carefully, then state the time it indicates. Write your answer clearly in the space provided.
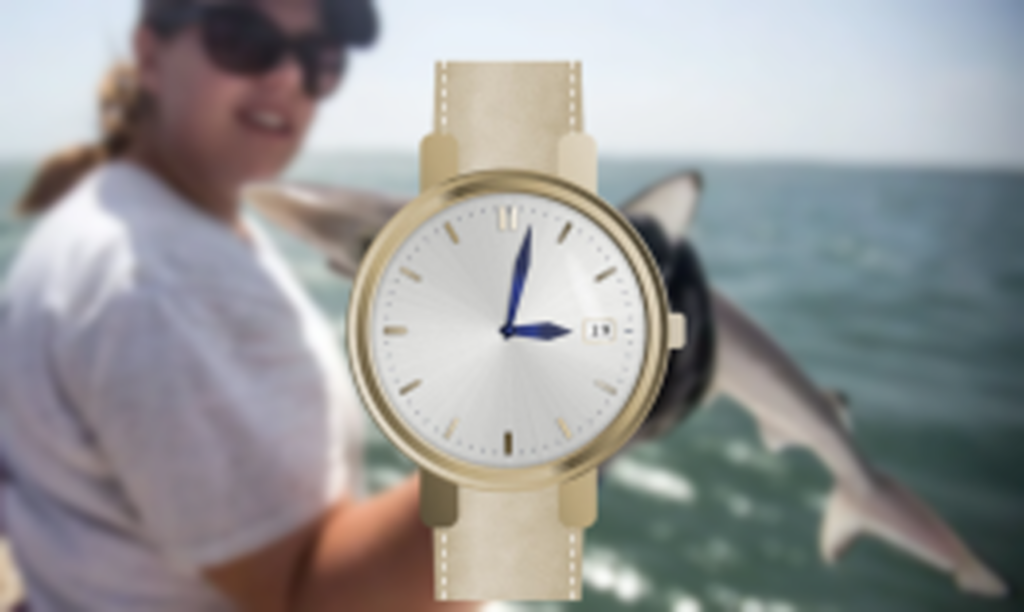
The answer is 3:02
